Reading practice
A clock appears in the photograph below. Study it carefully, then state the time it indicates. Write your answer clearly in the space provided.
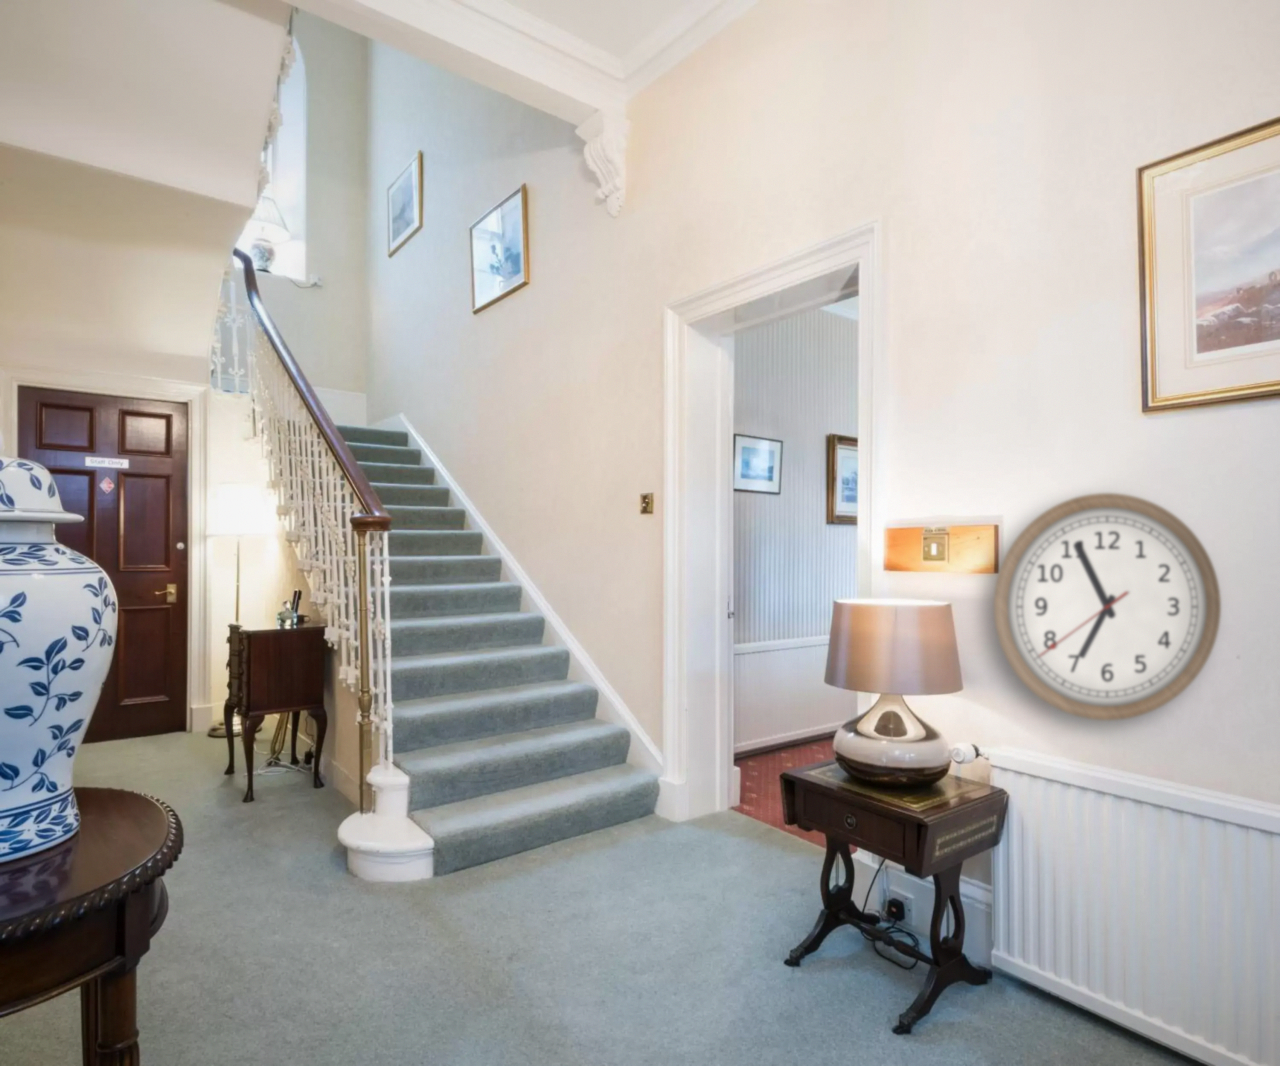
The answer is 6:55:39
